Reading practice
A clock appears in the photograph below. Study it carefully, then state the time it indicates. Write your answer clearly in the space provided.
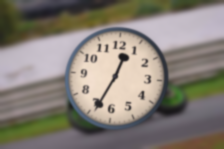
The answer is 12:34
